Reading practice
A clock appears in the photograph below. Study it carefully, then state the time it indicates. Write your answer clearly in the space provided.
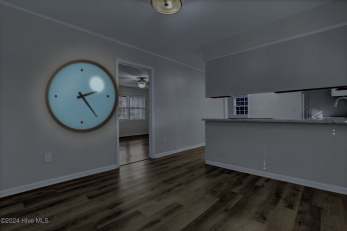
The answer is 2:24
